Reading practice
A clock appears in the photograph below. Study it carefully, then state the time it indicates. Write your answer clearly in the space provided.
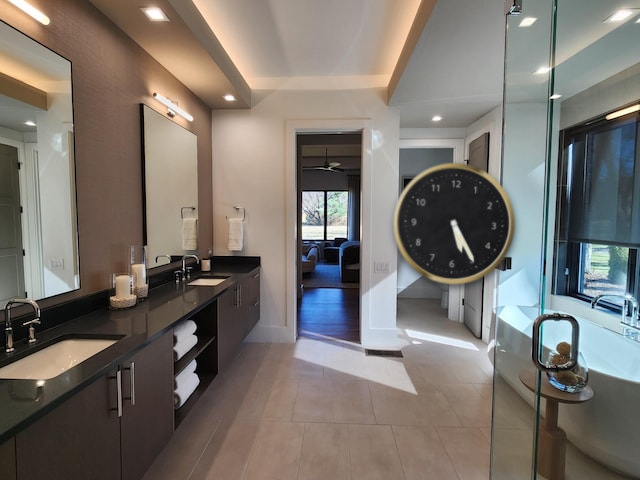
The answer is 5:25
